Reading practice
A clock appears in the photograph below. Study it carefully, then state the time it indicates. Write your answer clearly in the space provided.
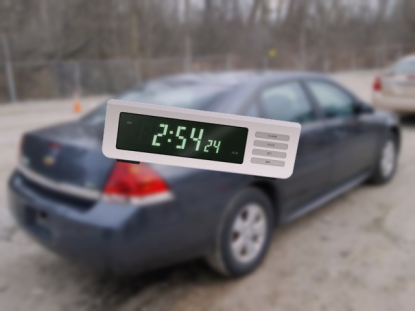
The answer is 2:54:24
